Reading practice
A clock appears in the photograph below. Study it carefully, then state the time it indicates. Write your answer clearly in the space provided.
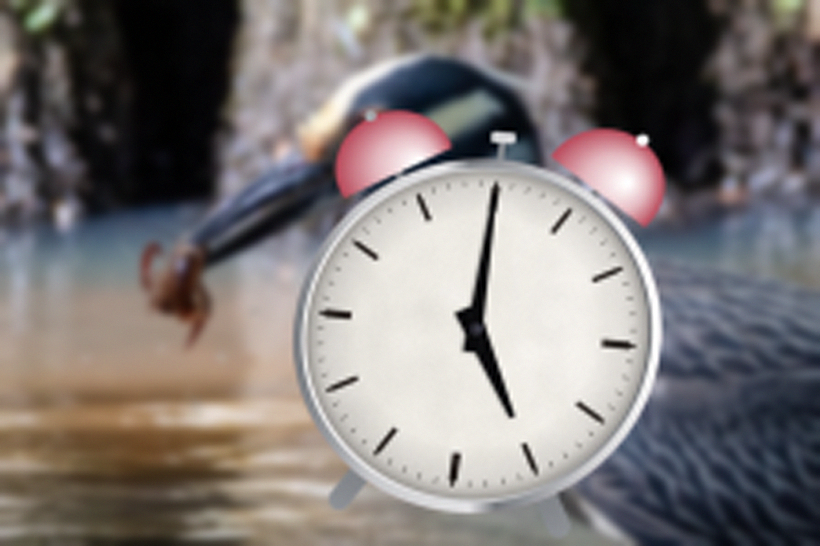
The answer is 5:00
